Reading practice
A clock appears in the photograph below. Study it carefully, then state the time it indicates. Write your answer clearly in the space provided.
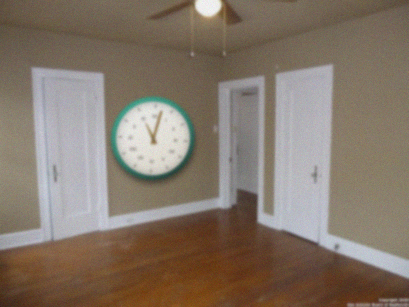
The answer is 11:02
